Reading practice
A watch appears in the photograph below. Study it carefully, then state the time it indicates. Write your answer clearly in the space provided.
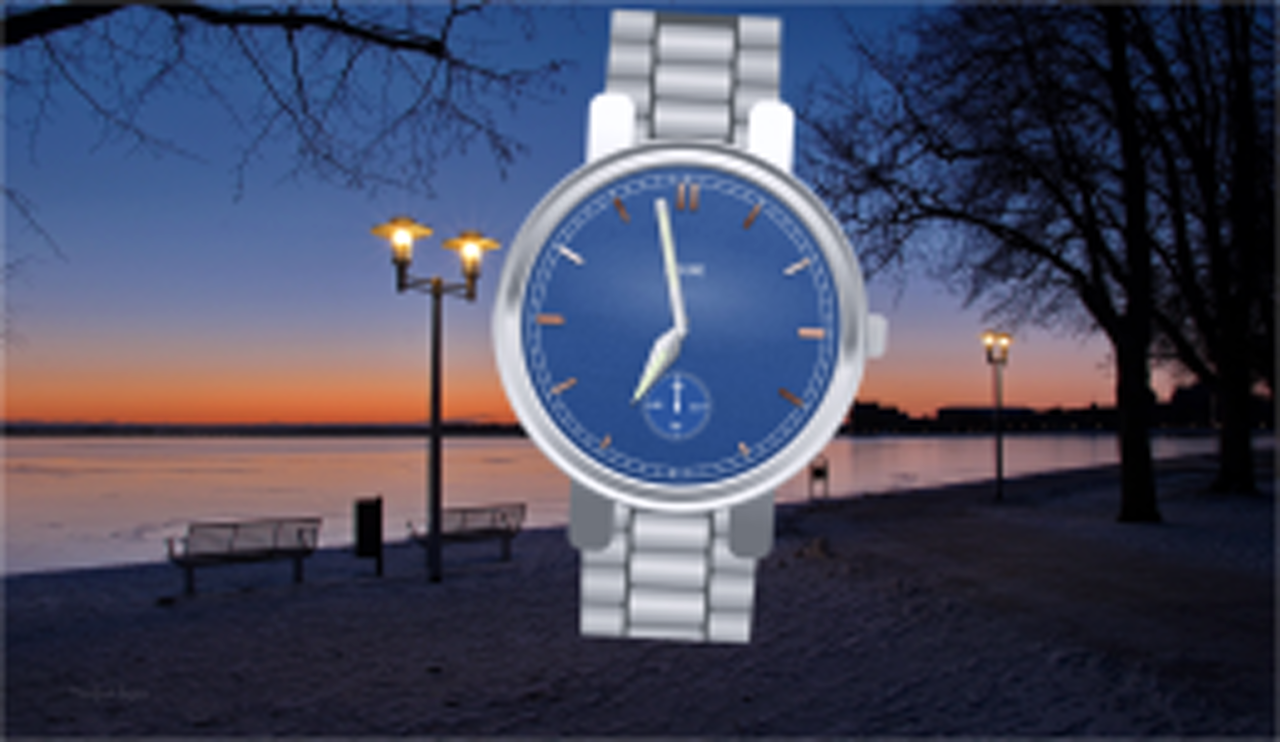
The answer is 6:58
